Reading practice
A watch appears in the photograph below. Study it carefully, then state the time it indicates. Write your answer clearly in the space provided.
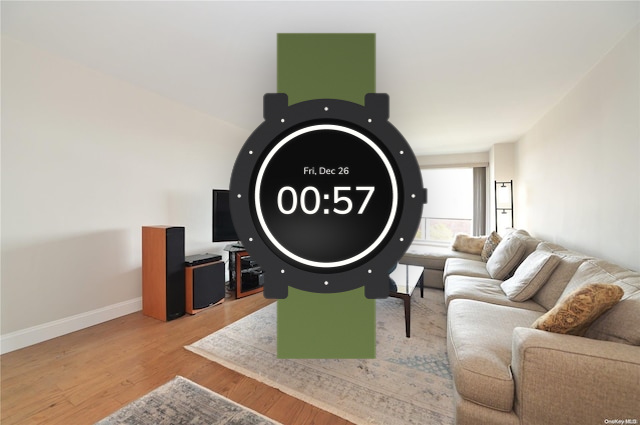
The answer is 0:57
